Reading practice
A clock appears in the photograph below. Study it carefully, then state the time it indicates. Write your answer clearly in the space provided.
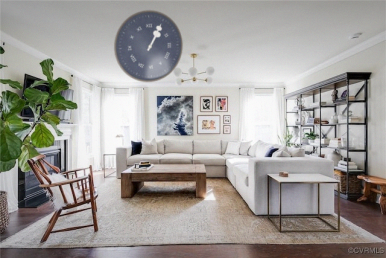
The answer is 1:05
